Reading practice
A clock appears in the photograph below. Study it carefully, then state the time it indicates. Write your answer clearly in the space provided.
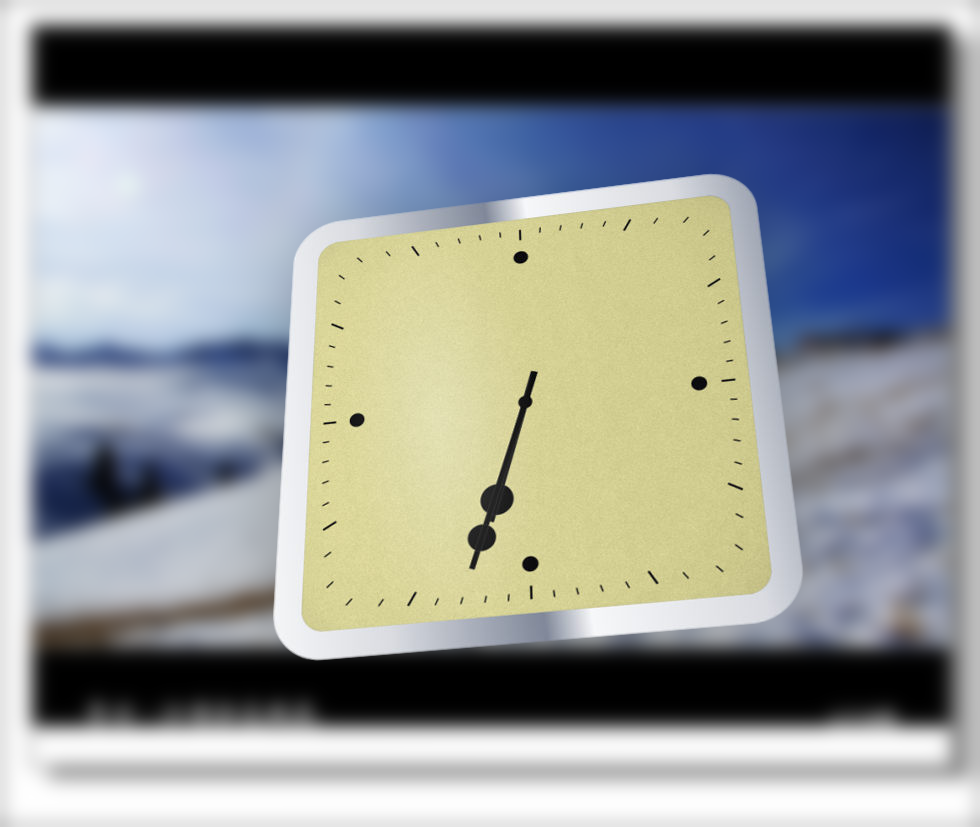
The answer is 6:33
